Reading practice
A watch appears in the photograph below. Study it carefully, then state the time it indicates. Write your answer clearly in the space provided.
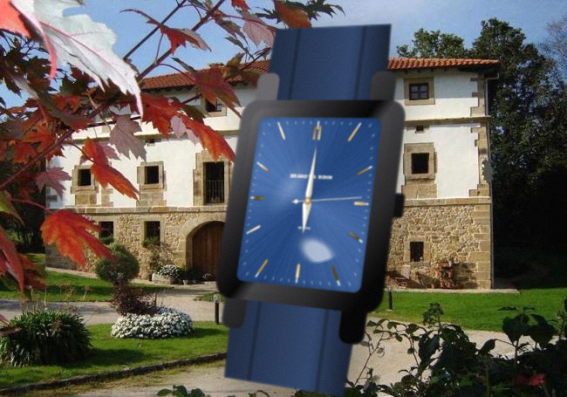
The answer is 6:00:14
